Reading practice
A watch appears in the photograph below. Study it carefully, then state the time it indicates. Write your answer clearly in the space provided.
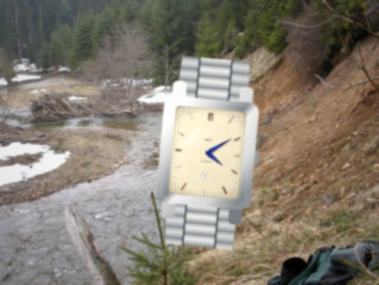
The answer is 4:09
